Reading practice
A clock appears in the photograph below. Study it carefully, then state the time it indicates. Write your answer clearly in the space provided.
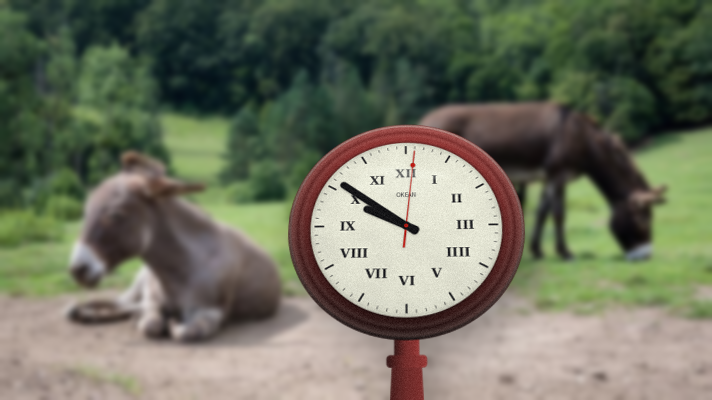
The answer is 9:51:01
